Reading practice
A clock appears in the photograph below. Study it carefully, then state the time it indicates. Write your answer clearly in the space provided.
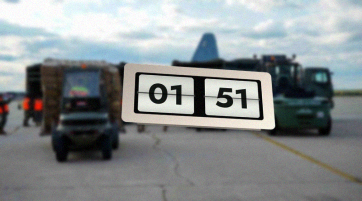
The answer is 1:51
